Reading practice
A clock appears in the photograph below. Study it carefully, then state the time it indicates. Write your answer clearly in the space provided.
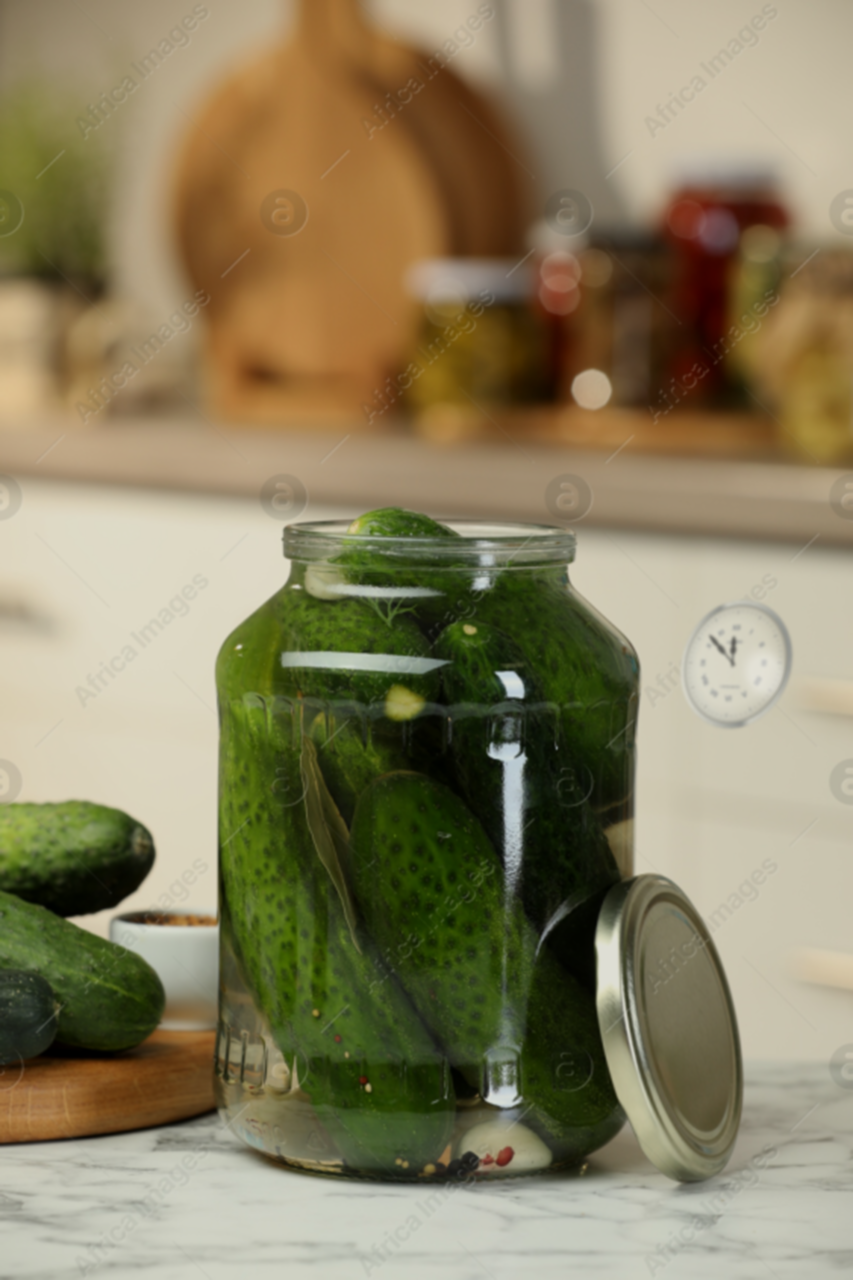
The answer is 11:52
